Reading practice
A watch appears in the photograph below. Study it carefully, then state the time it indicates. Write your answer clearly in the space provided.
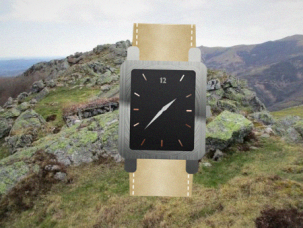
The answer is 1:37
